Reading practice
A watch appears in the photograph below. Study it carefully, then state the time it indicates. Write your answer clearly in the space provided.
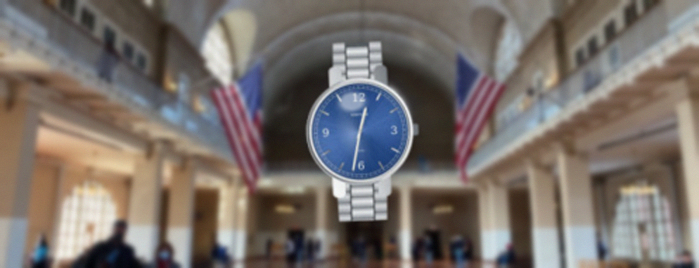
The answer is 12:32
